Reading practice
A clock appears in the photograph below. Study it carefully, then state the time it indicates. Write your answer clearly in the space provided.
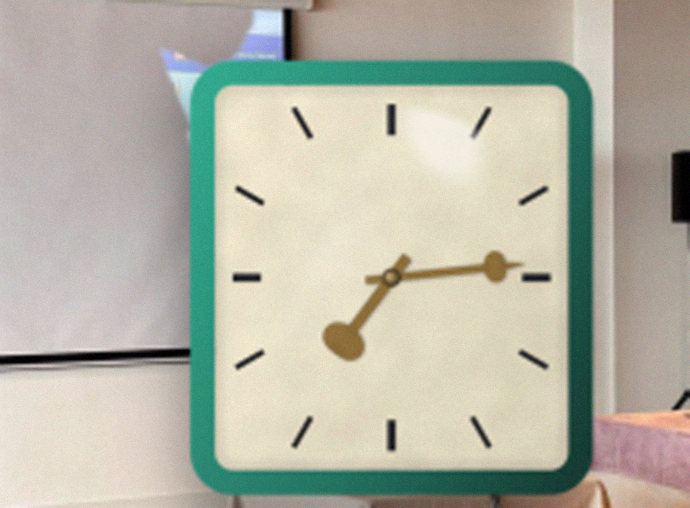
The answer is 7:14
